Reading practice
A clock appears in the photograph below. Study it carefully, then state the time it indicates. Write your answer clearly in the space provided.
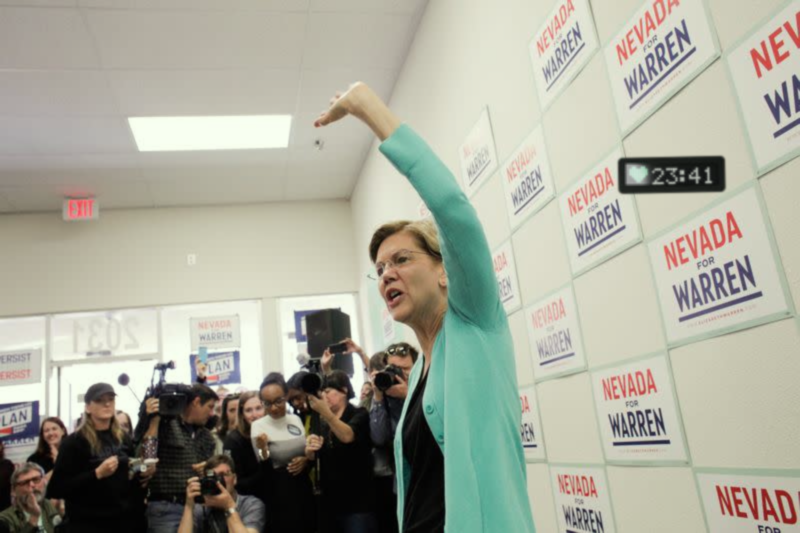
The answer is 23:41
